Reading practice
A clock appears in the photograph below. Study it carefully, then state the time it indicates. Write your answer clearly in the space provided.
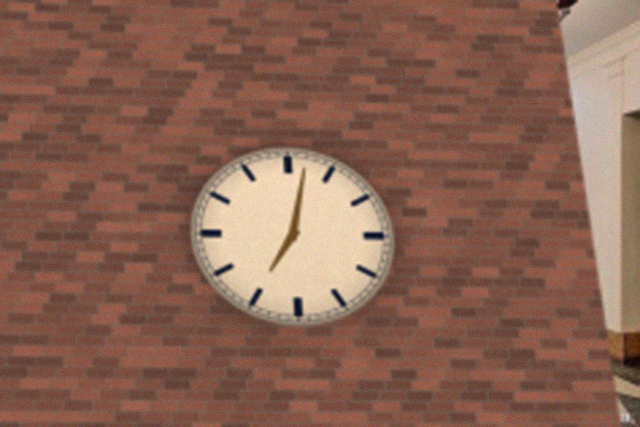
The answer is 7:02
